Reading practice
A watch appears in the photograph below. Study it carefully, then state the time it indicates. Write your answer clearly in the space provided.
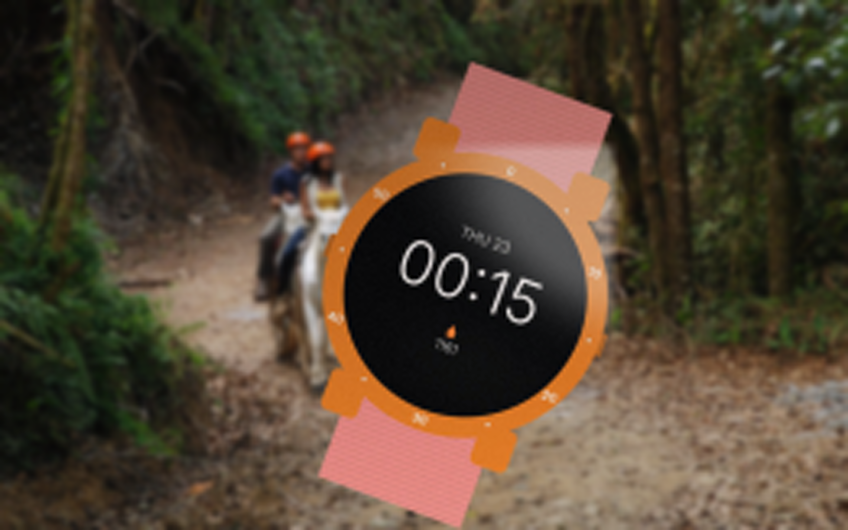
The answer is 0:15
